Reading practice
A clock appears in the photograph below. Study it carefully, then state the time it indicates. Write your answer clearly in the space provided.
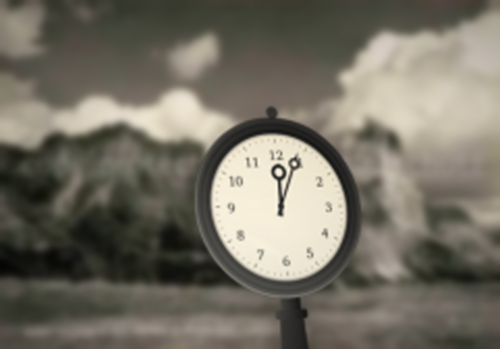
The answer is 12:04
